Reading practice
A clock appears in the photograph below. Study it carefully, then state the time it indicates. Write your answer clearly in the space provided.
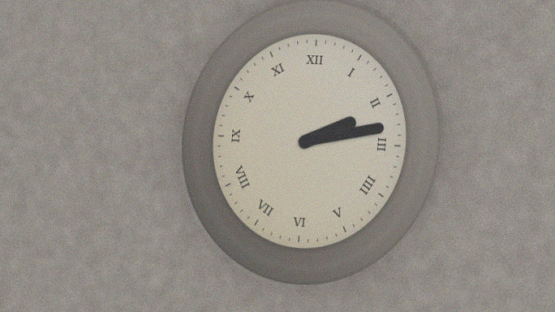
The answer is 2:13
